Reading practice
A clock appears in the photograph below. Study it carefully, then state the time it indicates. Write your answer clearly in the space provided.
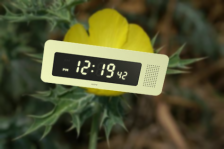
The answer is 12:19:42
